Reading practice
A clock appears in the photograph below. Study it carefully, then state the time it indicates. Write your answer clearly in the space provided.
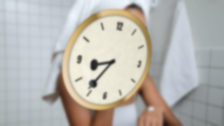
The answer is 8:36
